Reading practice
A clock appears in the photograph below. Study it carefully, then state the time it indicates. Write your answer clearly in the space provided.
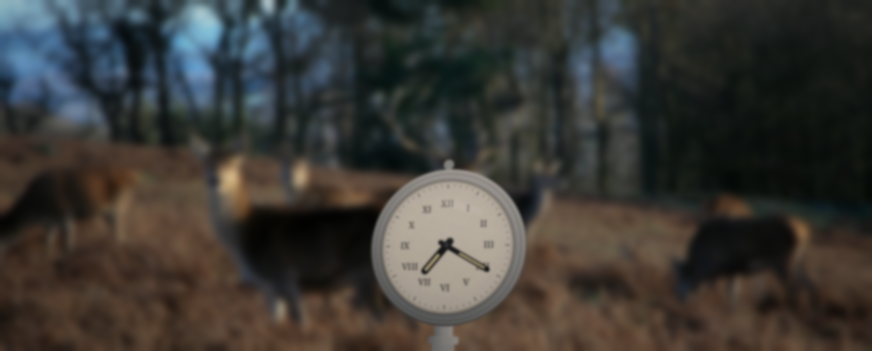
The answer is 7:20
